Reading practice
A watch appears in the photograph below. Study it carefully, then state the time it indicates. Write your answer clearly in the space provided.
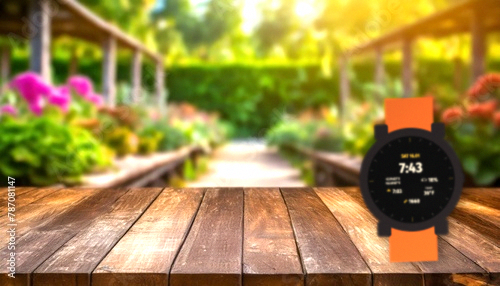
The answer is 7:43
